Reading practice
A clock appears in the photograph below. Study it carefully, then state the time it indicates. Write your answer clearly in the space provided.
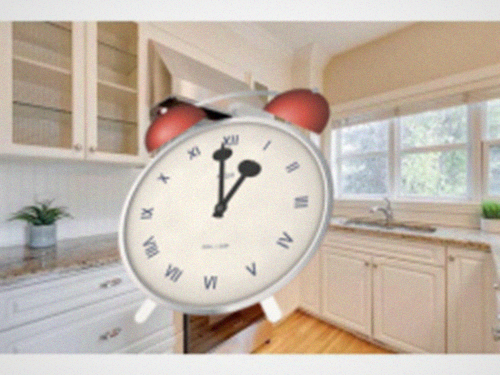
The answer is 12:59
